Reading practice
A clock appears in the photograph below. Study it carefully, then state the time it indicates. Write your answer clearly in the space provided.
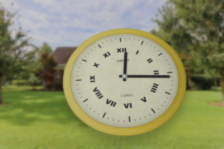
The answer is 12:16
